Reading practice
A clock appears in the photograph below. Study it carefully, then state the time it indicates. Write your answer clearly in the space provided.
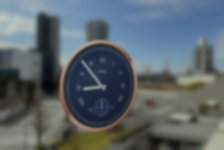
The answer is 8:53
